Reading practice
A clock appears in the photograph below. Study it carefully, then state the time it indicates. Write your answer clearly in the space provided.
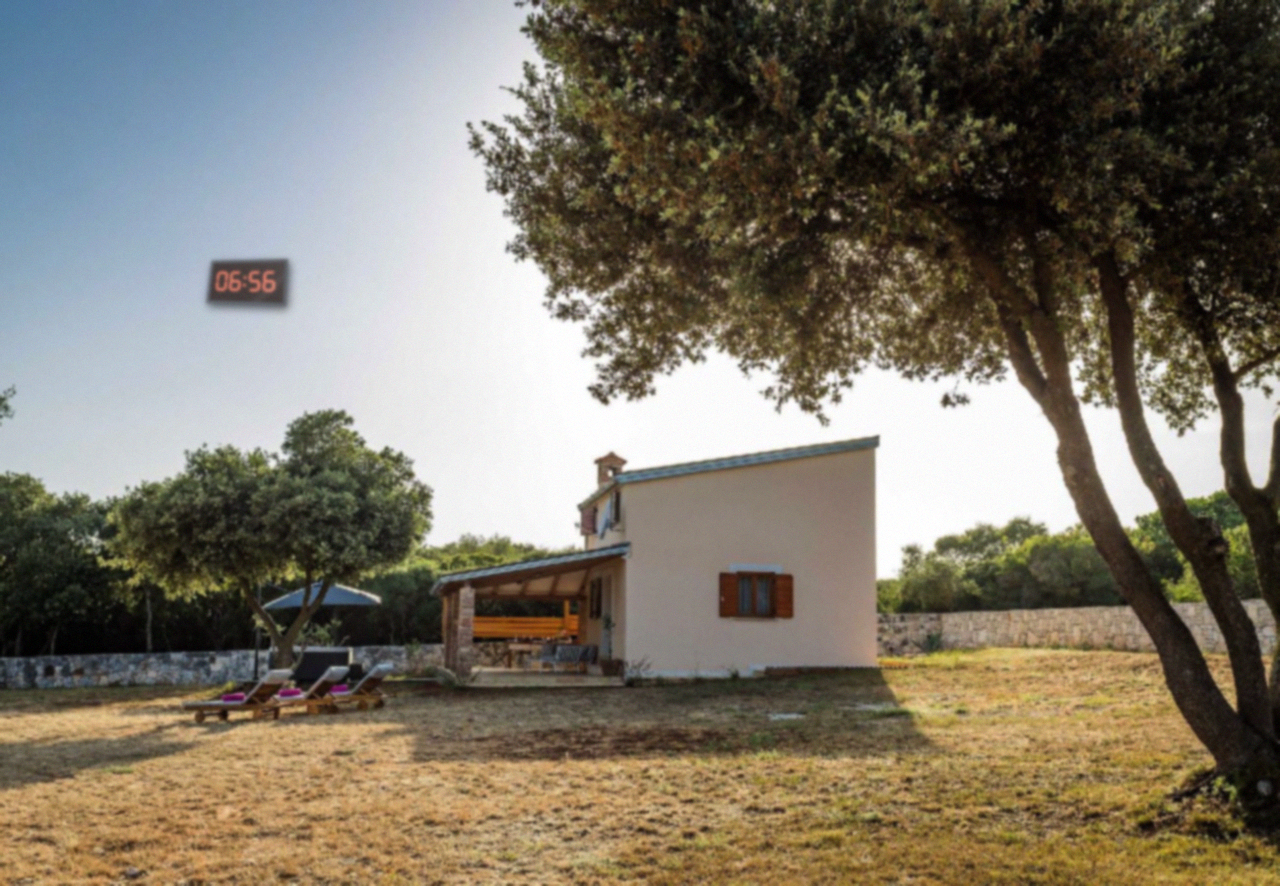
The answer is 6:56
